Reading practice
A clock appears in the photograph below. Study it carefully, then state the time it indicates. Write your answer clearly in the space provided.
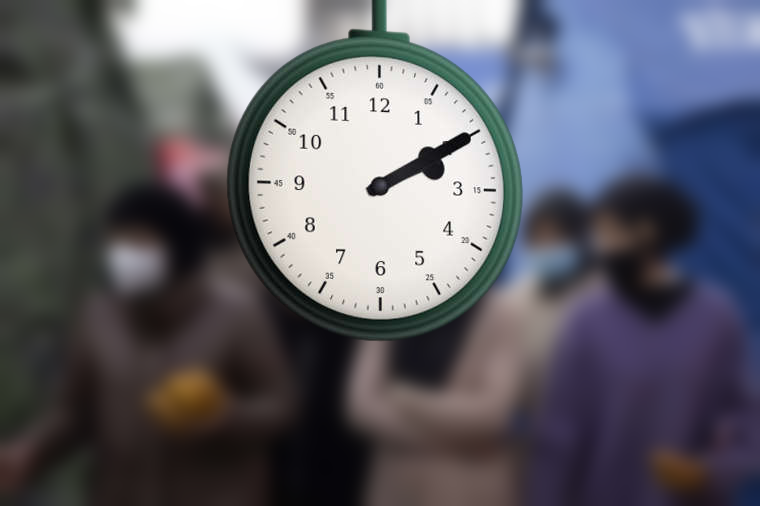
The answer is 2:10
